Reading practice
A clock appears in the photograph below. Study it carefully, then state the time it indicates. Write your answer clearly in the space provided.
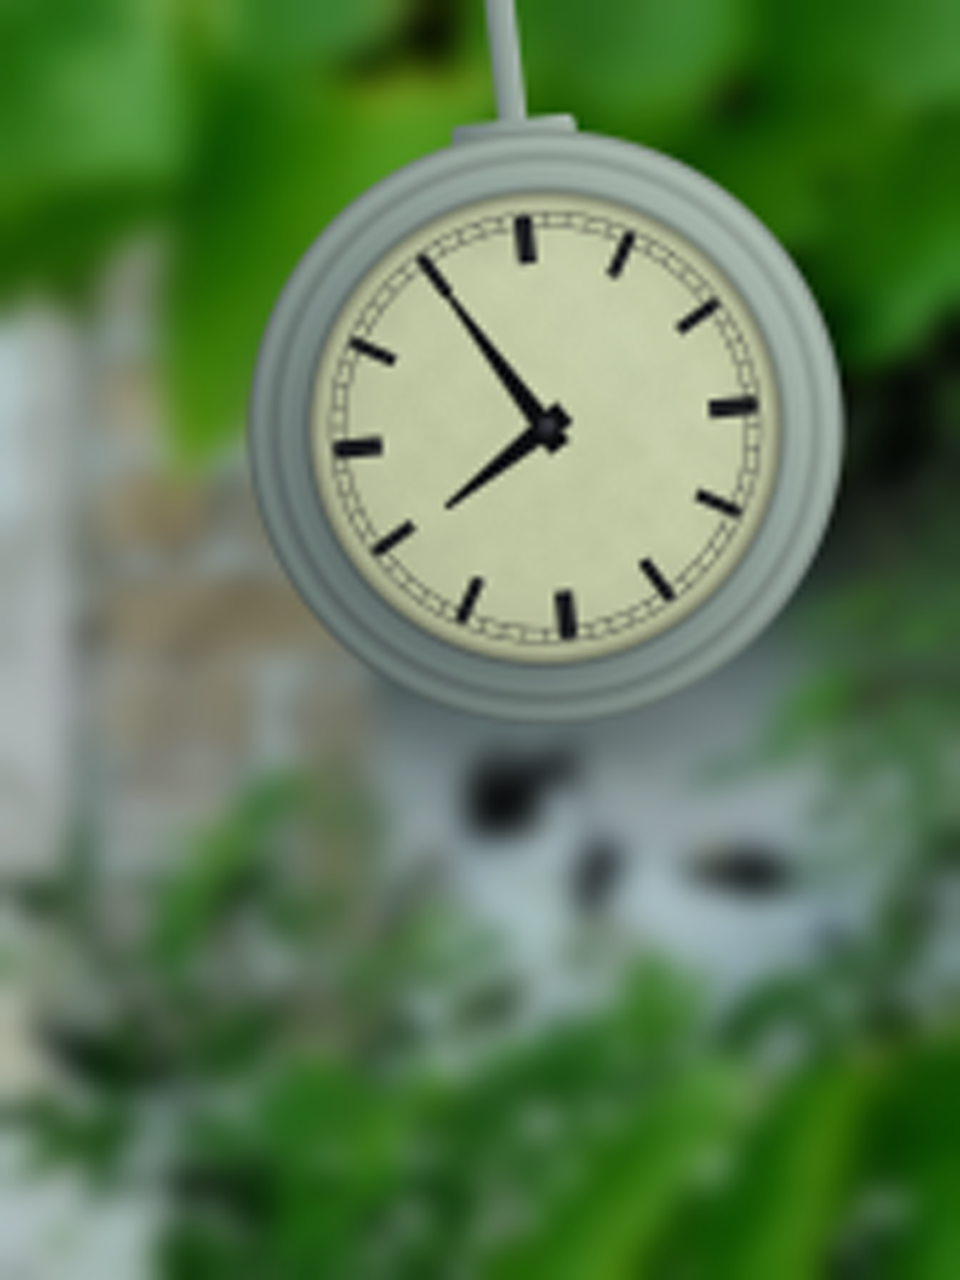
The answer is 7:55
